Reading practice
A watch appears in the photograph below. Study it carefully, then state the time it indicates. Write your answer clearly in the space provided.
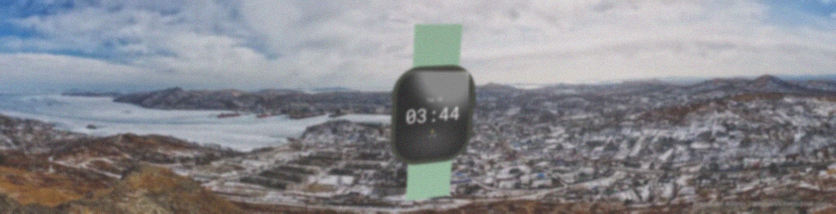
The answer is 3:44
